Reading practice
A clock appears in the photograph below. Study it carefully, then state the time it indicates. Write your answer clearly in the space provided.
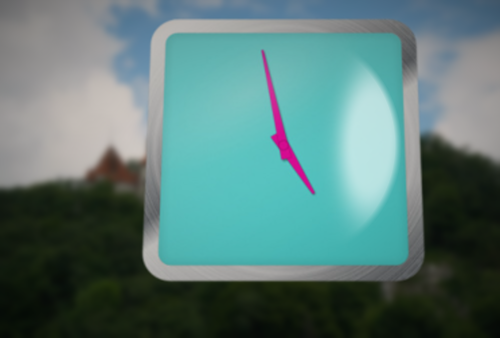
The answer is 4:58
